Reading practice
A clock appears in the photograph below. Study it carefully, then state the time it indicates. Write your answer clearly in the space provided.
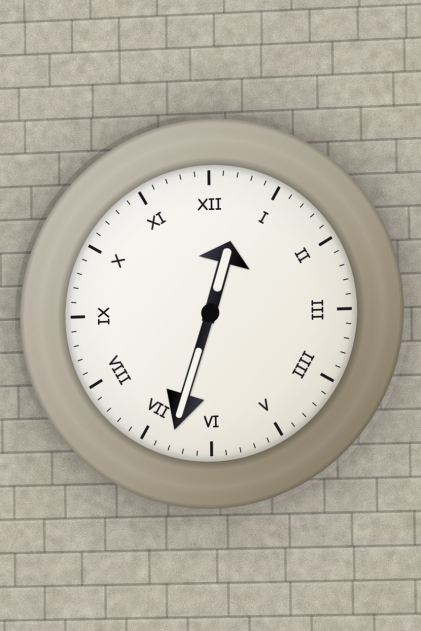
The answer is 12:33
